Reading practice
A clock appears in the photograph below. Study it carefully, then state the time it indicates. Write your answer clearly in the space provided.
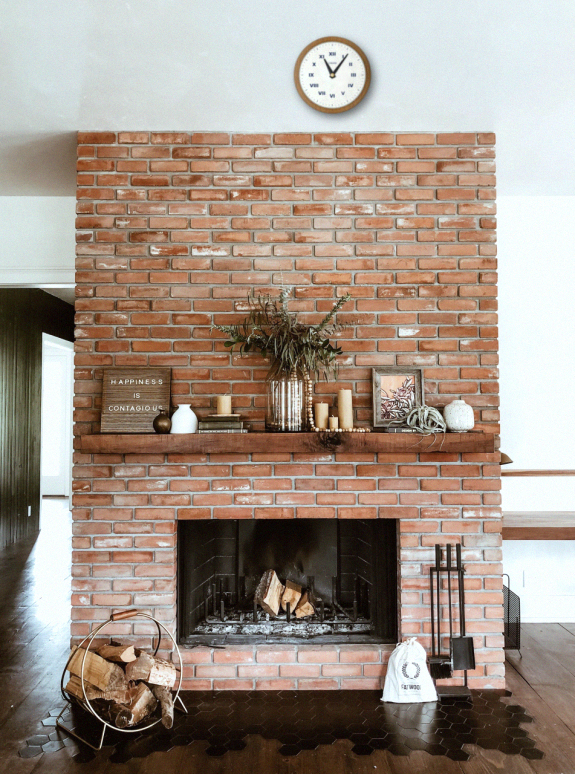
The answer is 11:06
